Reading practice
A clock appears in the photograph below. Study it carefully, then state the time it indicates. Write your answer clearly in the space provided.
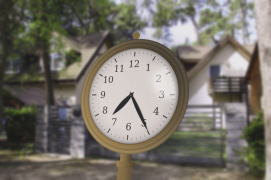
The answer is 7:25
